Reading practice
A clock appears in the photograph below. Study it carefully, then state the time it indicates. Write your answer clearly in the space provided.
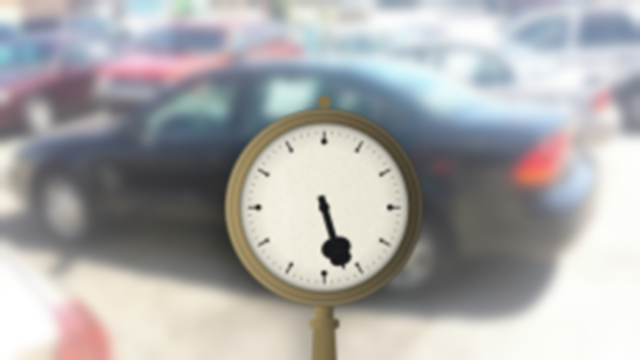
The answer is 5:27
